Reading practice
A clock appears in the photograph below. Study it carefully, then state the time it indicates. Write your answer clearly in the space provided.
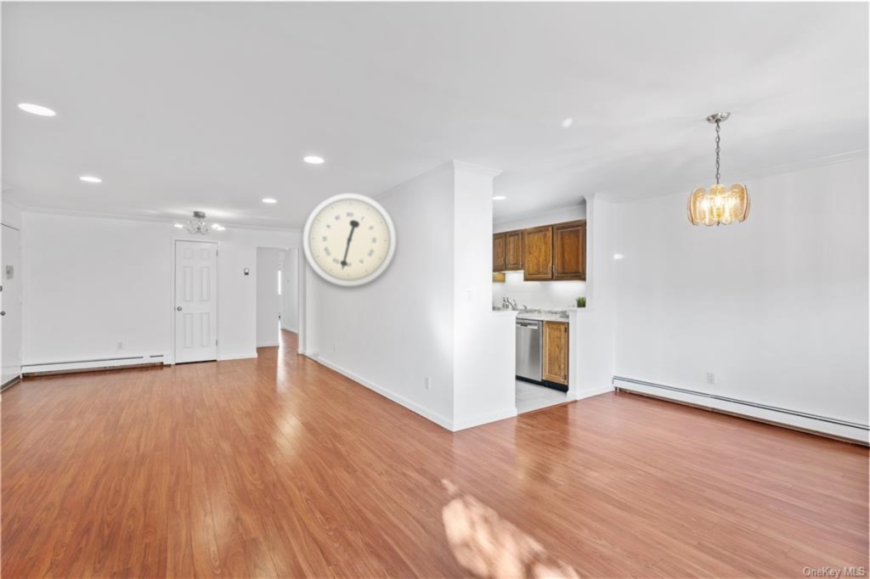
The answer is 12:32
